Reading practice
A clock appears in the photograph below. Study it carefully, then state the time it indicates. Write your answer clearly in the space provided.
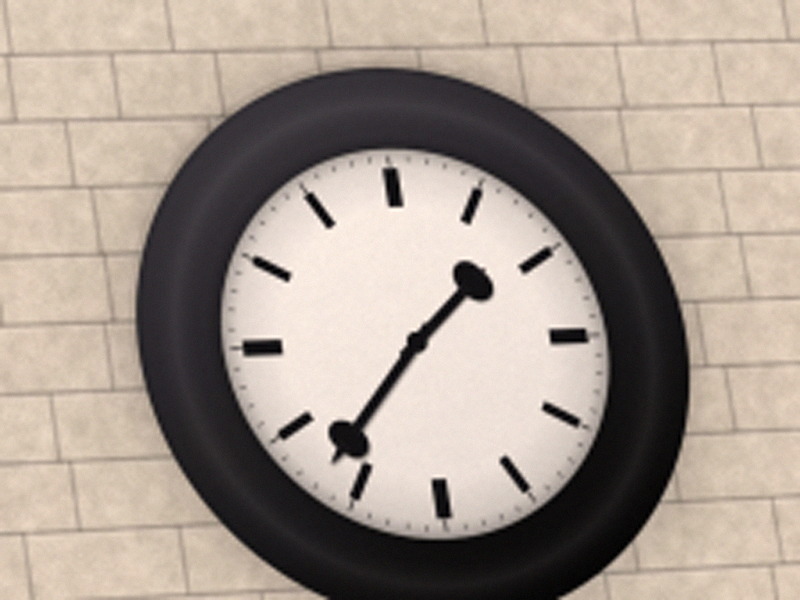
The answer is 1:37
